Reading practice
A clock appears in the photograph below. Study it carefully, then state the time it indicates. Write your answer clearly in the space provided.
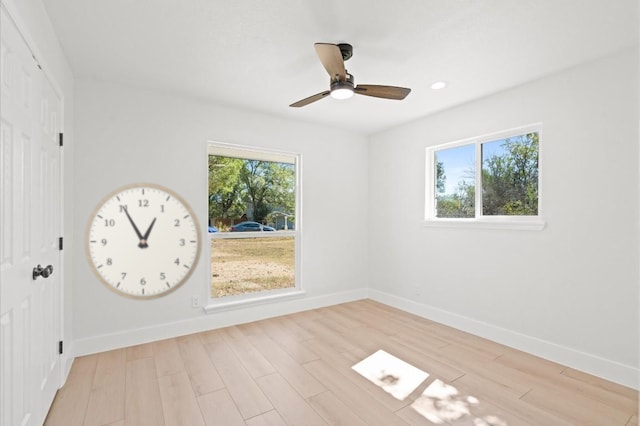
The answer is 12:55
